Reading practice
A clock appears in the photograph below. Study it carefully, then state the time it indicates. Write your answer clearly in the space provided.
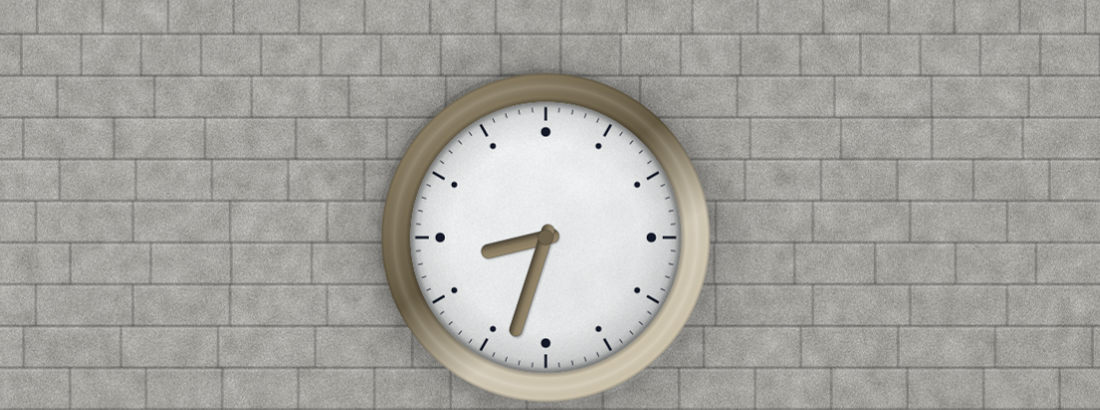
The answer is 8:33
